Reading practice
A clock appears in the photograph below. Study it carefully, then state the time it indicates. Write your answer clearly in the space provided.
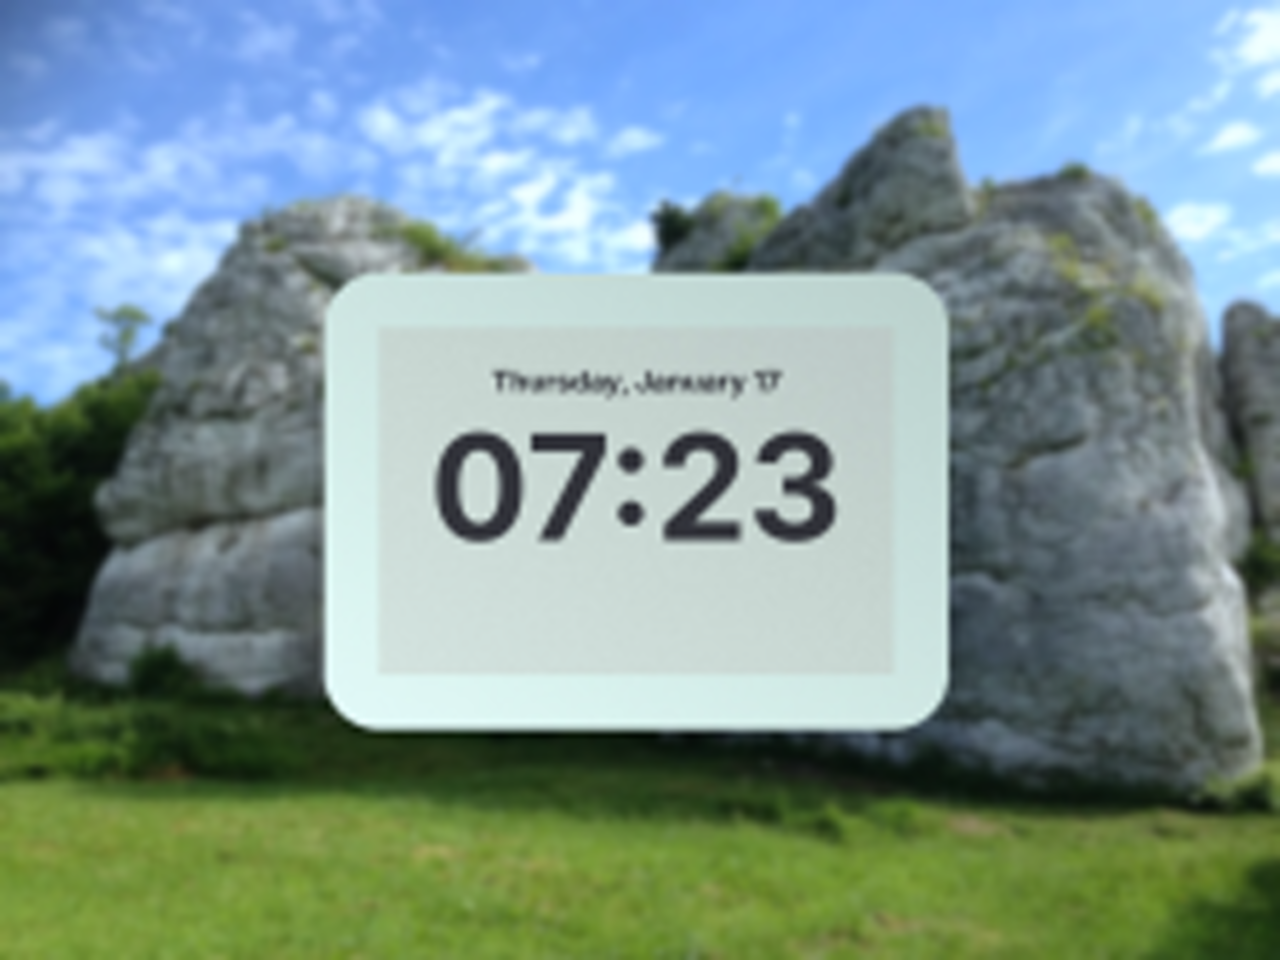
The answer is 7:23
